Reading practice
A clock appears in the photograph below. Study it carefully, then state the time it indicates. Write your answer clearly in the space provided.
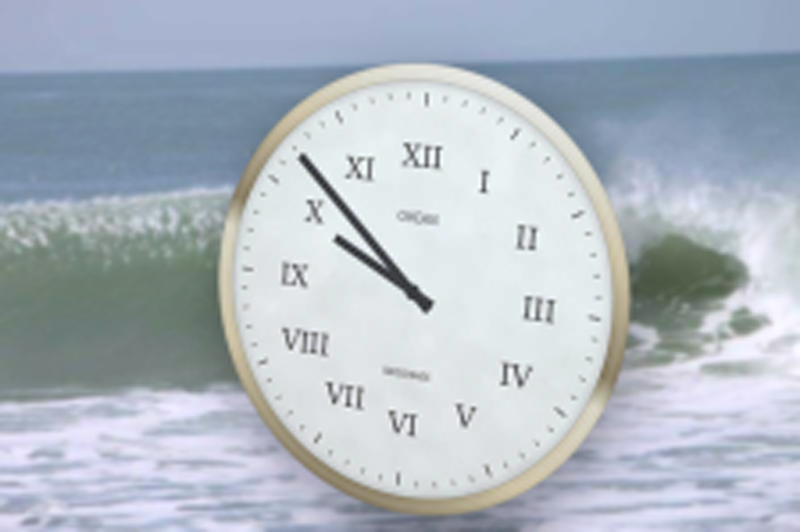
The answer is 9:52
